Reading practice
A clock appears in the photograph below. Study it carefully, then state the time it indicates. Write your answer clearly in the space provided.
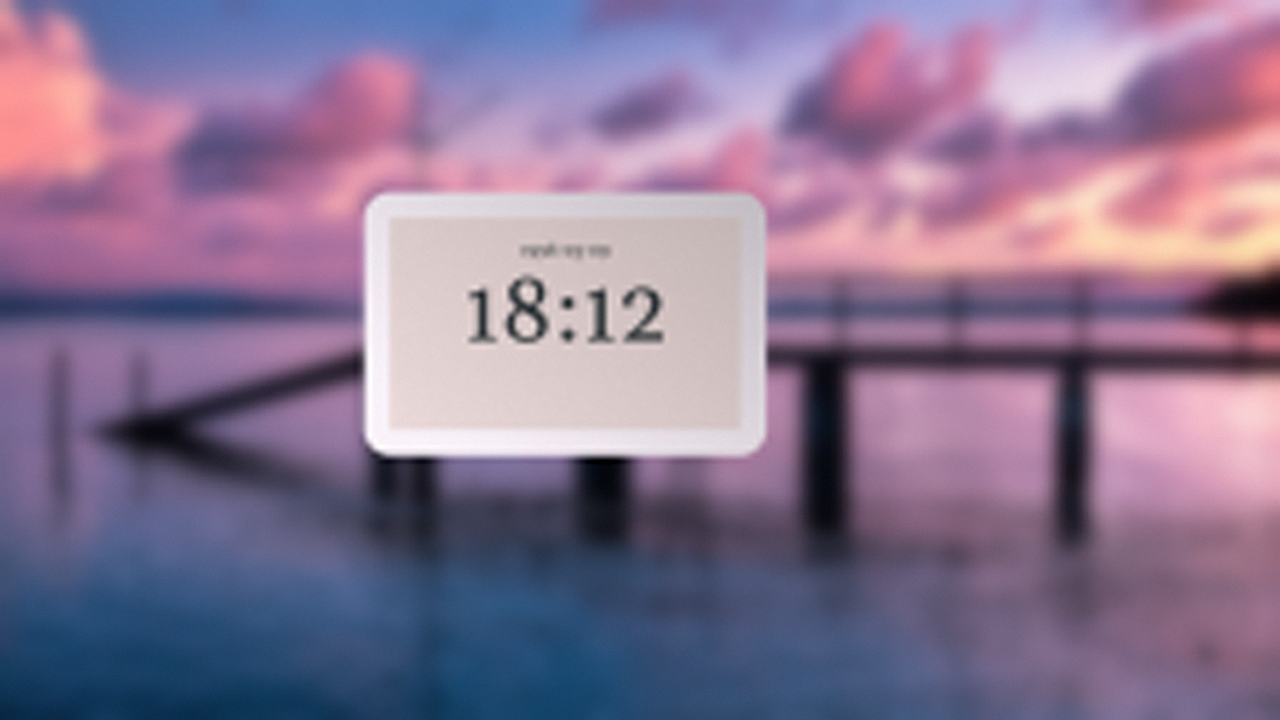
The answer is 18:12
